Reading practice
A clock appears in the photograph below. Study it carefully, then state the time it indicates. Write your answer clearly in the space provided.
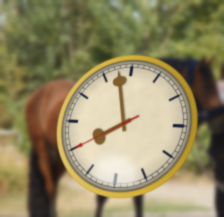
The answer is 7:57:40
